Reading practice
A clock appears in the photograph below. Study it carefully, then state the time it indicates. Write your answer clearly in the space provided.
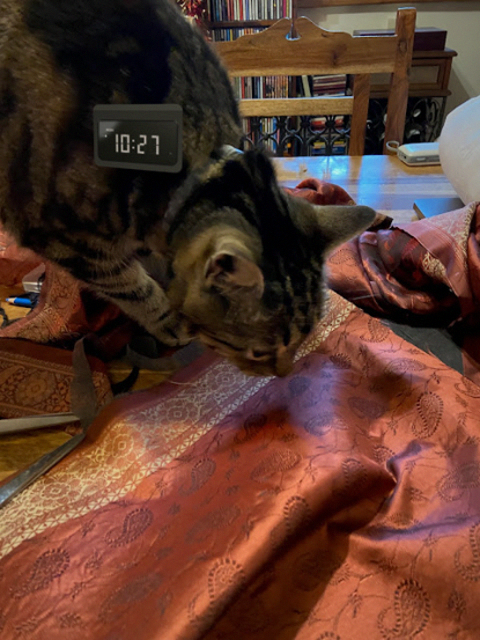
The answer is 10:27
